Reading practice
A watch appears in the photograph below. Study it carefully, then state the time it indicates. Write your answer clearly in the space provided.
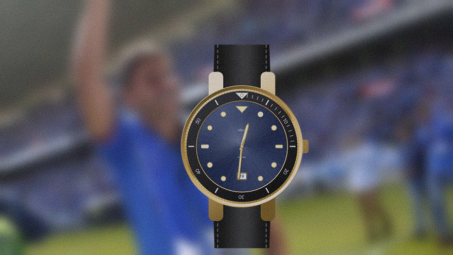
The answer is 12:31
